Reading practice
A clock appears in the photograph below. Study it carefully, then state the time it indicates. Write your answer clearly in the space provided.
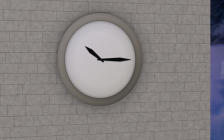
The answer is 10:15
